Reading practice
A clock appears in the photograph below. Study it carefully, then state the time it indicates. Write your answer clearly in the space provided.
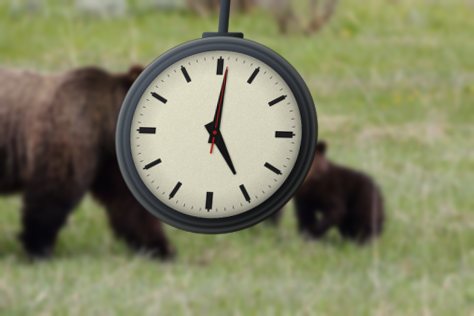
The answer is 5:01:01
